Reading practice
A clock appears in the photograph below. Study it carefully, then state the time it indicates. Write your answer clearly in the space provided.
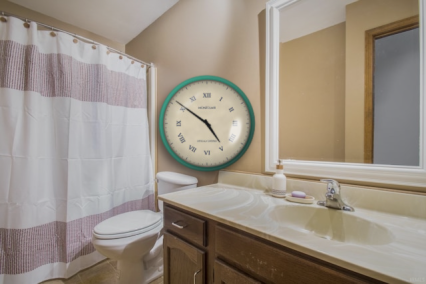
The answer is 4:51
